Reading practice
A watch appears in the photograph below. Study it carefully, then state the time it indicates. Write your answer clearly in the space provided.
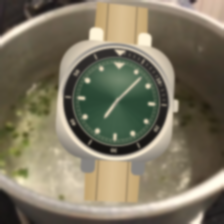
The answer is 7:07
